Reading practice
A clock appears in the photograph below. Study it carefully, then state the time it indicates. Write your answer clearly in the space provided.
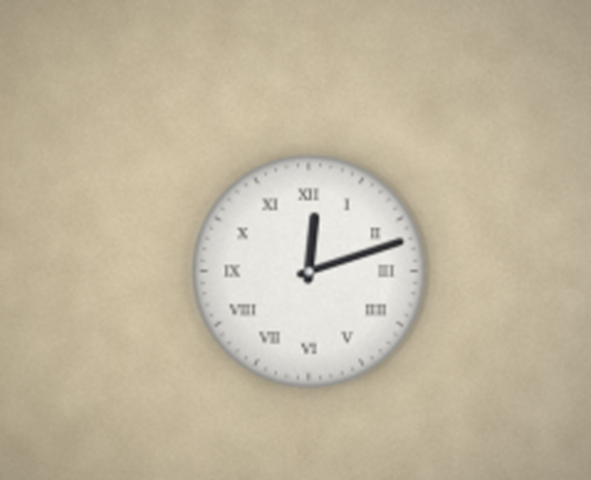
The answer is 12:12
